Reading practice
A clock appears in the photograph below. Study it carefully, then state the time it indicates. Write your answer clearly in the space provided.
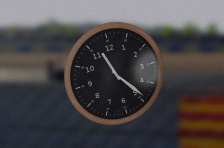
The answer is 11:24
